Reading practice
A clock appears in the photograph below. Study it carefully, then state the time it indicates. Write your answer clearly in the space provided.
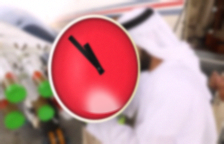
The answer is 10:52
